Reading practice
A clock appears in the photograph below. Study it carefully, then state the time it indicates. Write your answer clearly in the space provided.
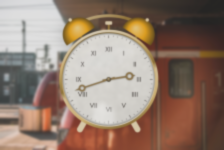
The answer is 2:42
